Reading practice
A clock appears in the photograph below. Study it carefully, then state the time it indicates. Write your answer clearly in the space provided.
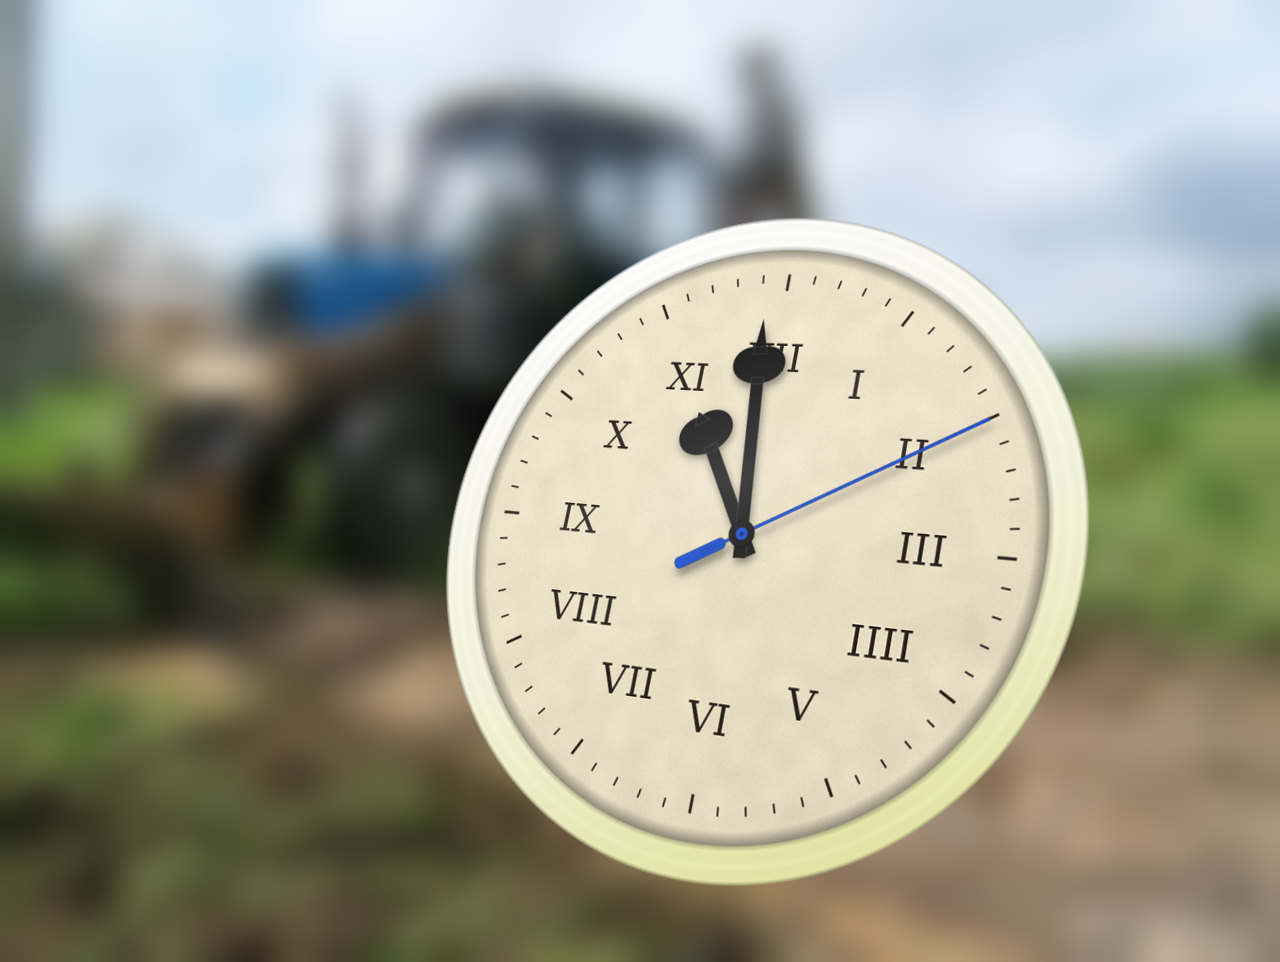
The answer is 10:59:10
